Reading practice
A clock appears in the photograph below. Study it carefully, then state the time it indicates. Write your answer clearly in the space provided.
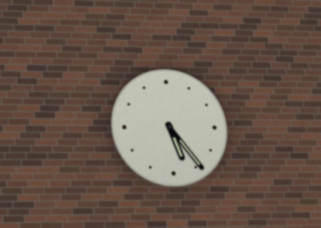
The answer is 5:24
